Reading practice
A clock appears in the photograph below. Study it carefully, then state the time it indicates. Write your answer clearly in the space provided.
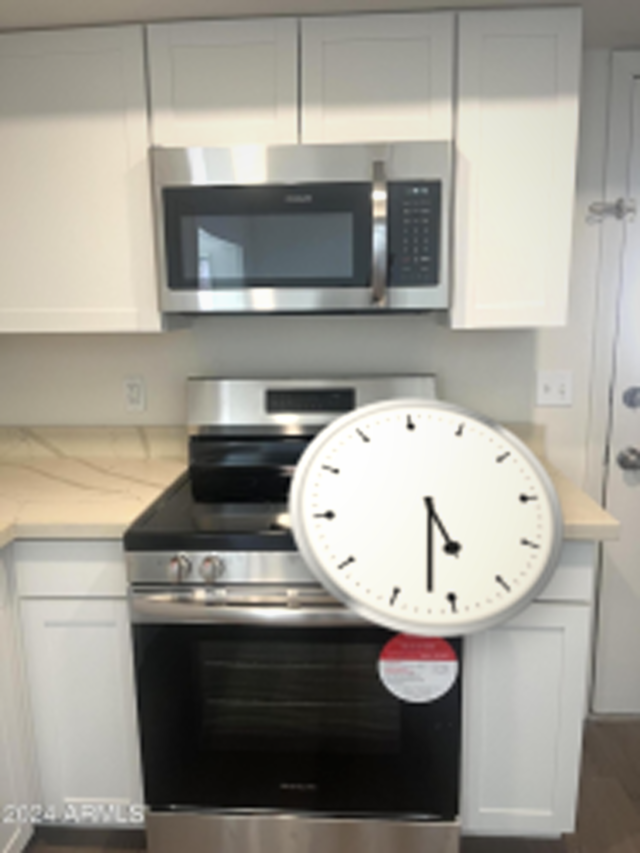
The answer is 5:32
